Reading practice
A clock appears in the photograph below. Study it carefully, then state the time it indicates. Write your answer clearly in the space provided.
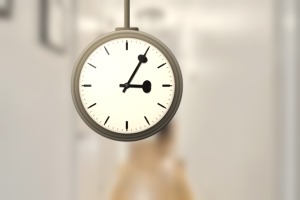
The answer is 3:05
